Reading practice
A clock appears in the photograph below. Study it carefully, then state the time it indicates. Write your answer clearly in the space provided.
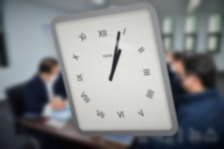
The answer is 1:04
